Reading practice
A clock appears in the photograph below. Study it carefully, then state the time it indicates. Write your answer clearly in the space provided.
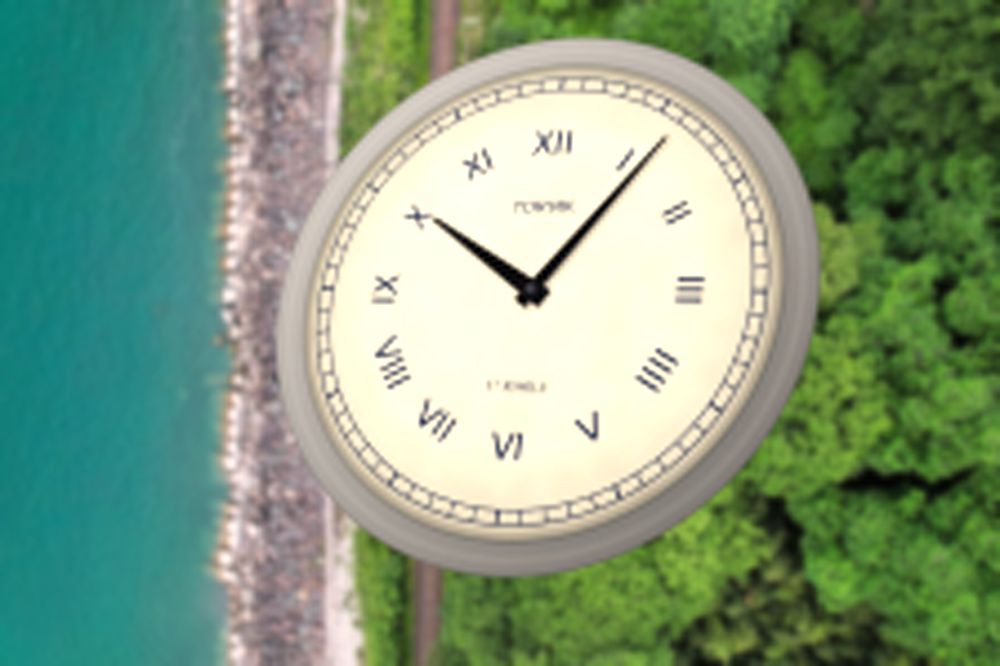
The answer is 10:06
